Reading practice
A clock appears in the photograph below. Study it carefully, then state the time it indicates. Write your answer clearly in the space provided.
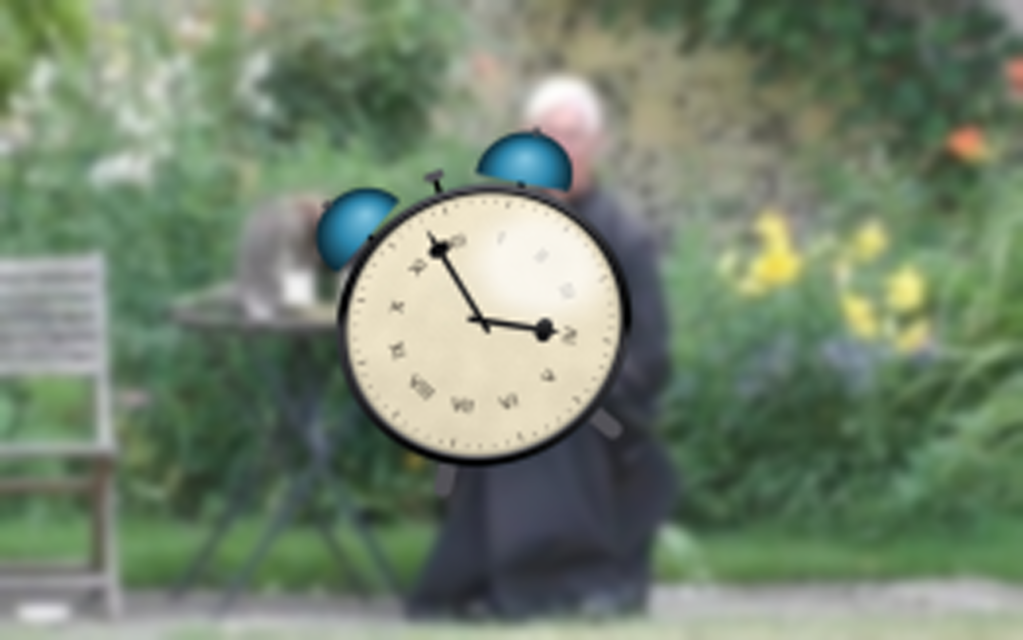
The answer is 3:58
